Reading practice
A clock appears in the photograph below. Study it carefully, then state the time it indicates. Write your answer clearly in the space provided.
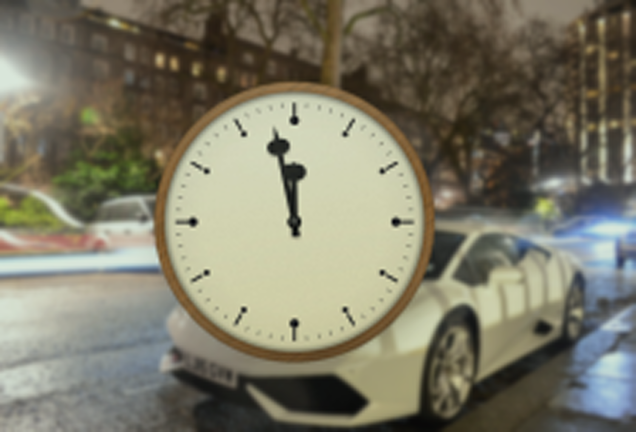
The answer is 11:58
